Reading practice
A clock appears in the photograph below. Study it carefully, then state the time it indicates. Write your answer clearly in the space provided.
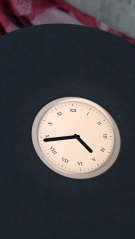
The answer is 4:44
